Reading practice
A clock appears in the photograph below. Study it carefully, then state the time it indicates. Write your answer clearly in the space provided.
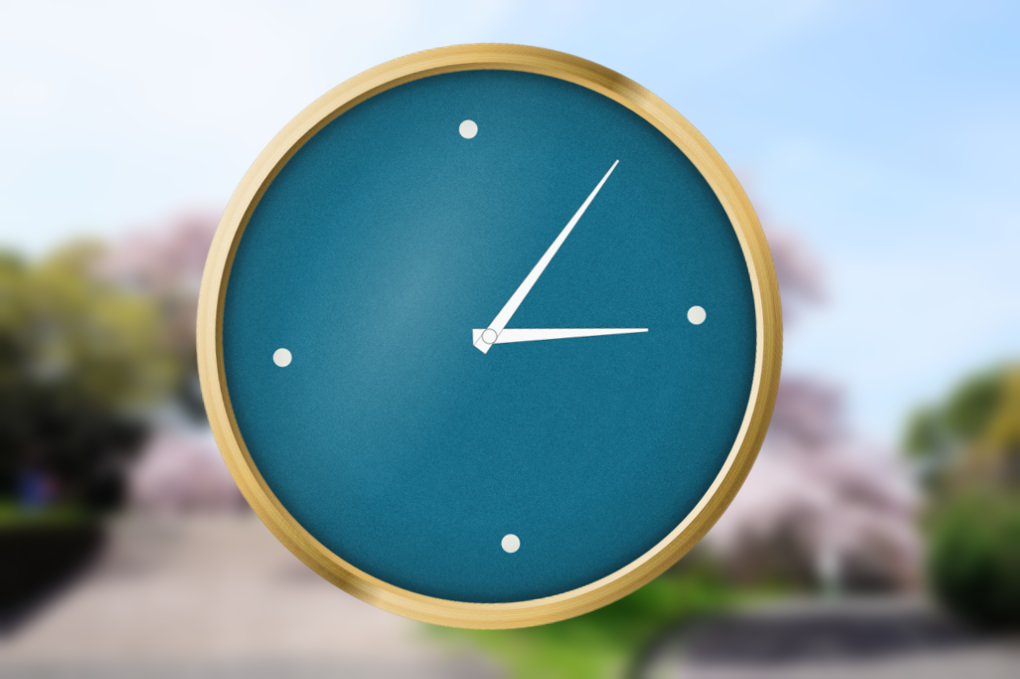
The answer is 3:07
